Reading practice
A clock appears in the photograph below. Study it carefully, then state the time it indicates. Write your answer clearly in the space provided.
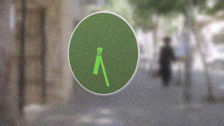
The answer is 6:27
